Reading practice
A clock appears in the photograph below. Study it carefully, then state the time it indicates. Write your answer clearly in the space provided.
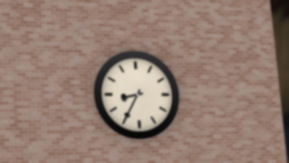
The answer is 8:35
